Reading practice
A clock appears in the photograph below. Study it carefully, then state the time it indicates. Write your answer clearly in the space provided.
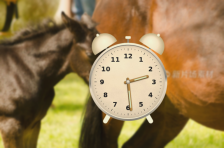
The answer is 2:29
